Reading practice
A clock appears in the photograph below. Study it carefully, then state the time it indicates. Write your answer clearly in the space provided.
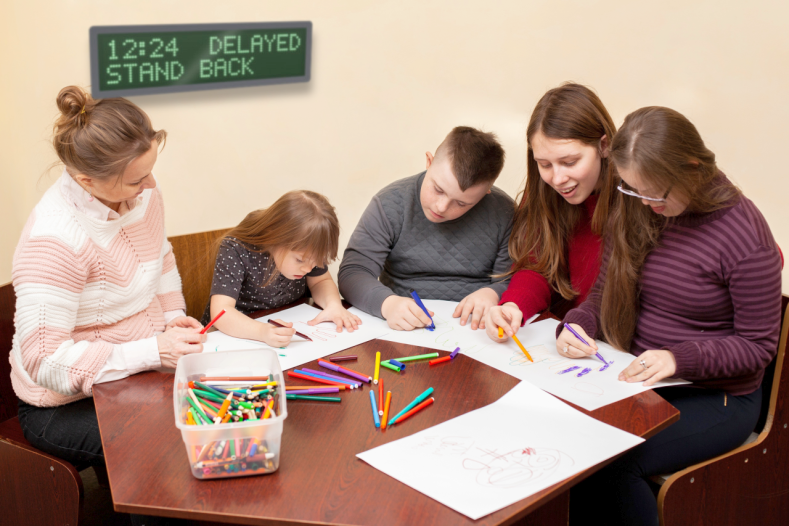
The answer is 12:24
